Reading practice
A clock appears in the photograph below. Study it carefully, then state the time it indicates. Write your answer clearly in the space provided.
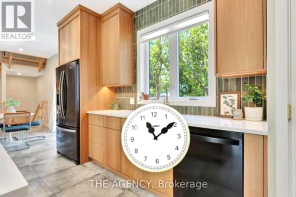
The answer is 11:09
